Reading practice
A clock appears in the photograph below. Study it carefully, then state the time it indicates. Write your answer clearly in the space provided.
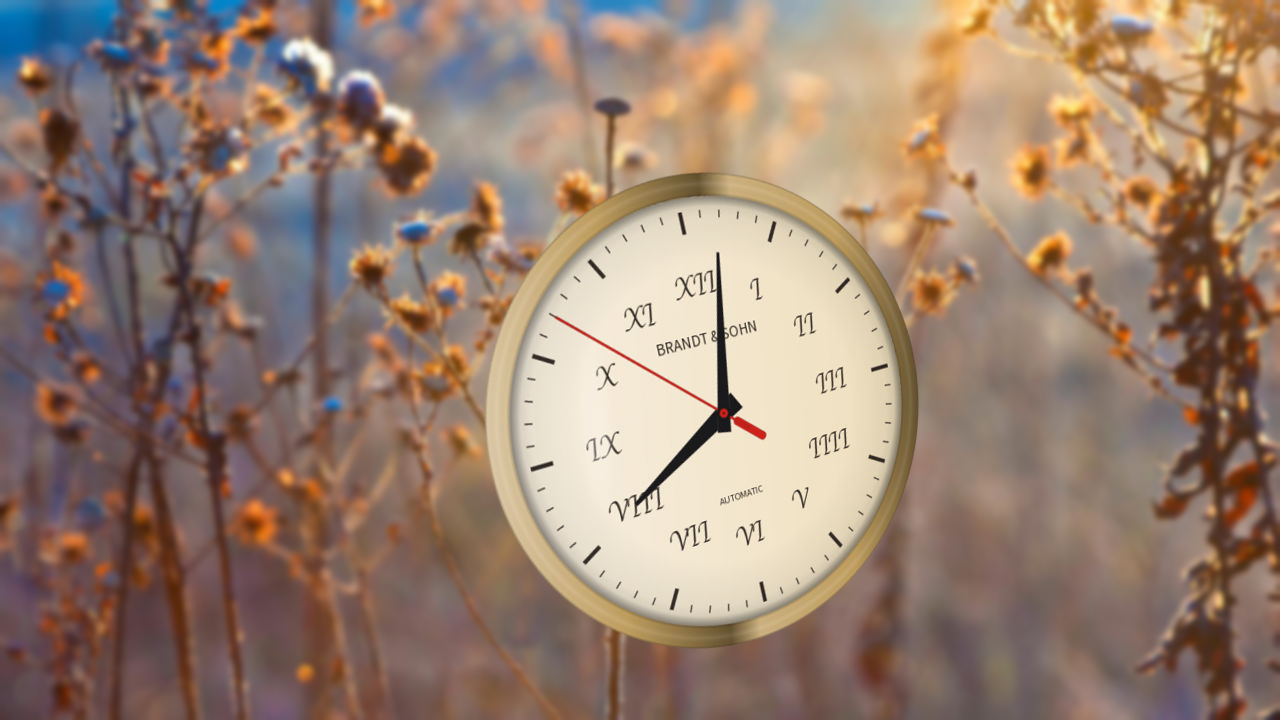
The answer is 8:01:52
